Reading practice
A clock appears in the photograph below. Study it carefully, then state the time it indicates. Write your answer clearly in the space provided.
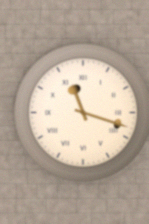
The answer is 11:18
